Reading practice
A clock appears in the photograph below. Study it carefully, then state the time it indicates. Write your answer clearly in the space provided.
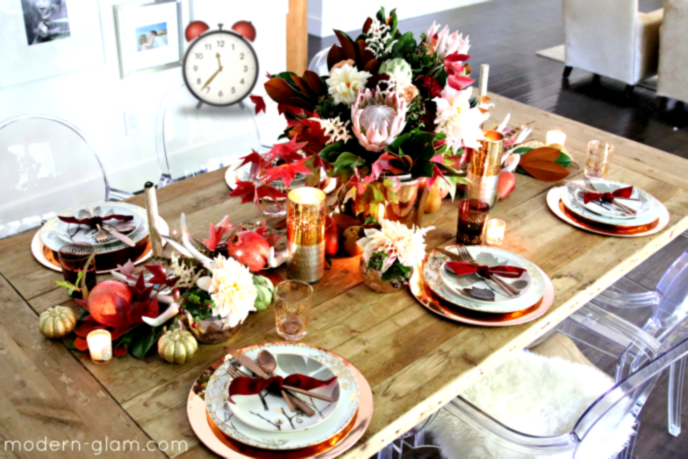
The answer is 11:37
